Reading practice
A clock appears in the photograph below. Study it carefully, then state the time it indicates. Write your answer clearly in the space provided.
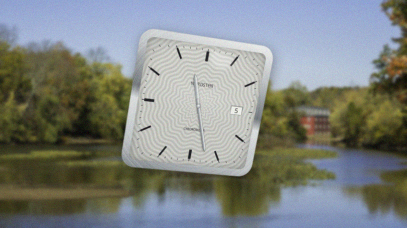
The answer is 11:27
